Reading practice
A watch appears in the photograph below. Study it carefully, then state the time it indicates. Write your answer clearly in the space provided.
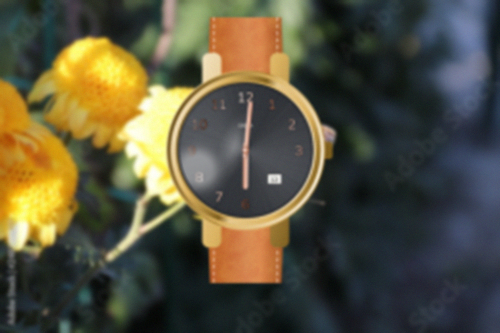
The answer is 6:01
